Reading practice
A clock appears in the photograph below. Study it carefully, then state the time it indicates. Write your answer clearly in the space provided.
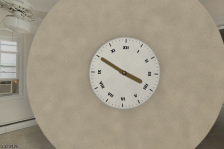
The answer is 3:50
